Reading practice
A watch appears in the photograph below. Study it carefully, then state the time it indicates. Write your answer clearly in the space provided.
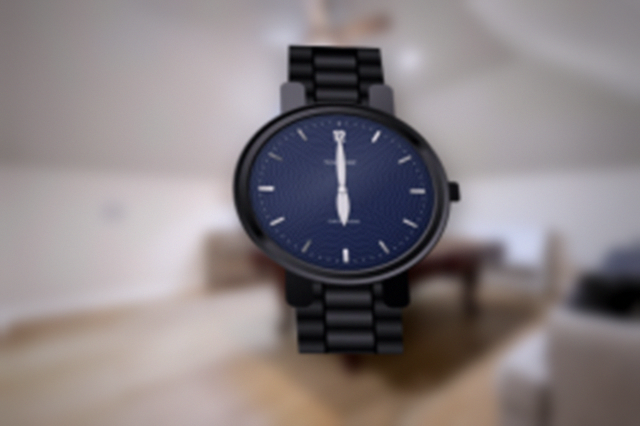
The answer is 6:00
